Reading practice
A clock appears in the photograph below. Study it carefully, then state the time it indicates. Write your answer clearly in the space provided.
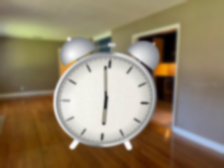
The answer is 5:59
